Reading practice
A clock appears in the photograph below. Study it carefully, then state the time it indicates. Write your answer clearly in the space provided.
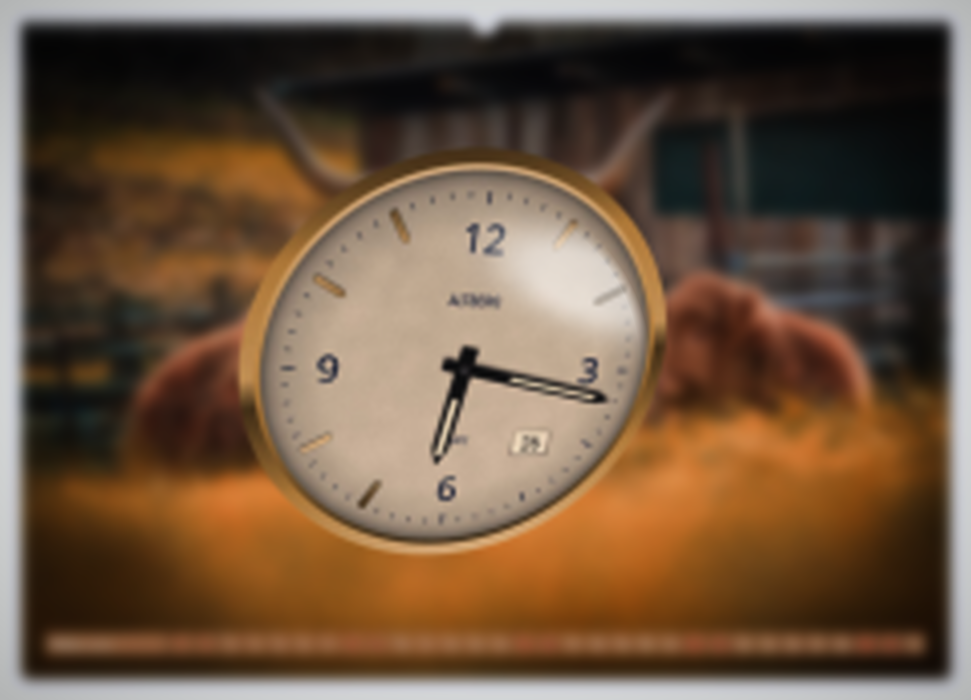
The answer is 6:17
